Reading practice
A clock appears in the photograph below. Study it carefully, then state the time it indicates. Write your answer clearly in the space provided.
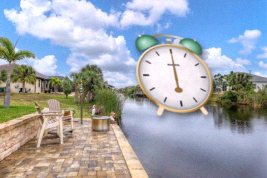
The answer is 6:00
